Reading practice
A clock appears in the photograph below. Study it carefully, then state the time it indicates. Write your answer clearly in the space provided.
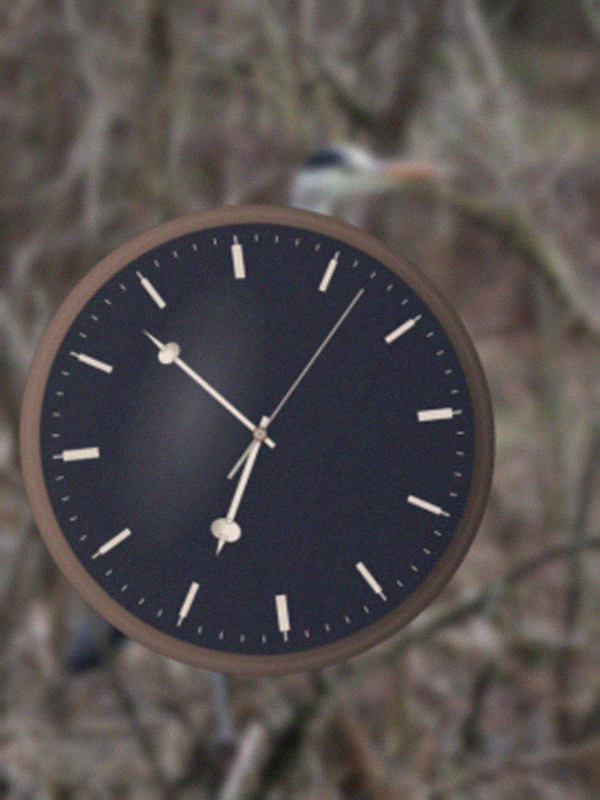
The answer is 6:53:07
